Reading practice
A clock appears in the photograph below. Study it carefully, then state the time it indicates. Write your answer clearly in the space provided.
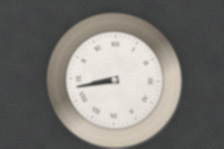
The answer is 8:43
